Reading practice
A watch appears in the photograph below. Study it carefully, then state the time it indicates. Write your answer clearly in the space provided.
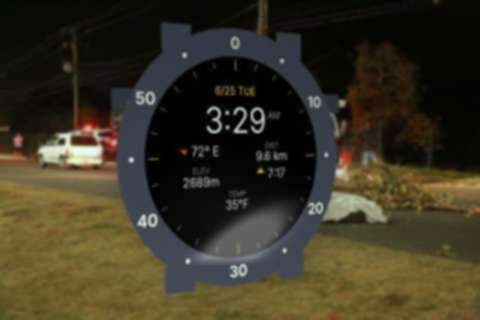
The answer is 3:29
